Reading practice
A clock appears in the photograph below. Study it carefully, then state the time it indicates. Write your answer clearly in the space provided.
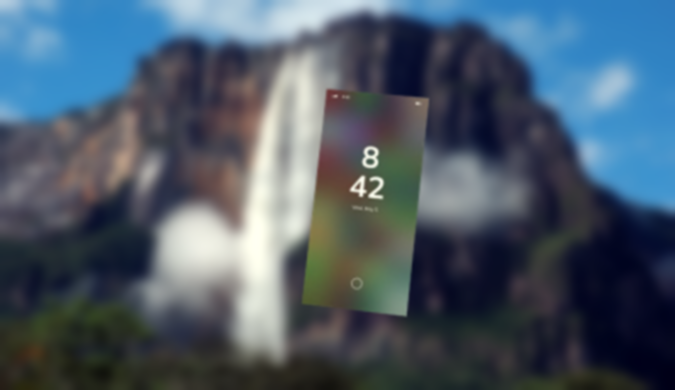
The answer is 8:42
